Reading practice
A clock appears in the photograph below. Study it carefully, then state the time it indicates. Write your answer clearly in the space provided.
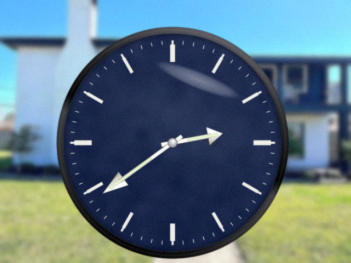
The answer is 2:39
